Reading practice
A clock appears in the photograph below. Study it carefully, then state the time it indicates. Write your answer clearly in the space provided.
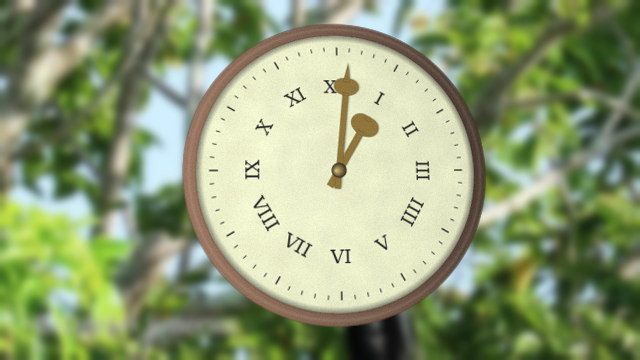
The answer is 1:01
